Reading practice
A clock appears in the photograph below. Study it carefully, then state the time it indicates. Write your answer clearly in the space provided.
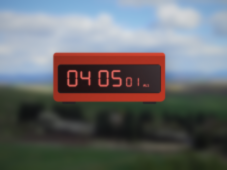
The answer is 4:05:01
